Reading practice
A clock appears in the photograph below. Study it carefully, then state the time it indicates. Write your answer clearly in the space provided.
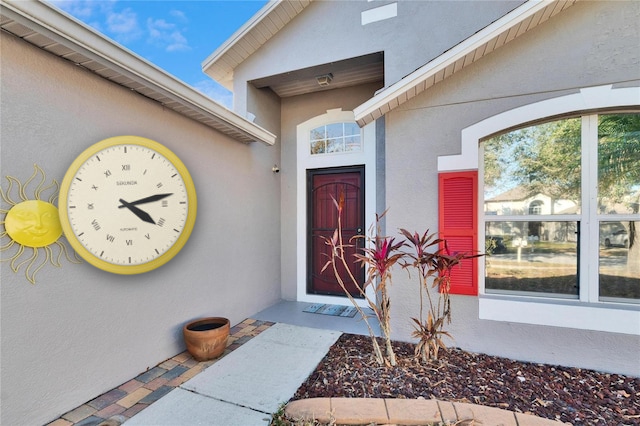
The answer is 4:13
